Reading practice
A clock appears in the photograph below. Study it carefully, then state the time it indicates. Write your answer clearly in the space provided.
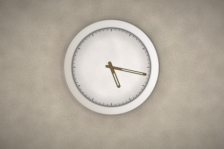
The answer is 5:17
